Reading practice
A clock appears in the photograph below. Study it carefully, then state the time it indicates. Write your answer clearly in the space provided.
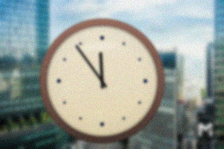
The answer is 11:54
